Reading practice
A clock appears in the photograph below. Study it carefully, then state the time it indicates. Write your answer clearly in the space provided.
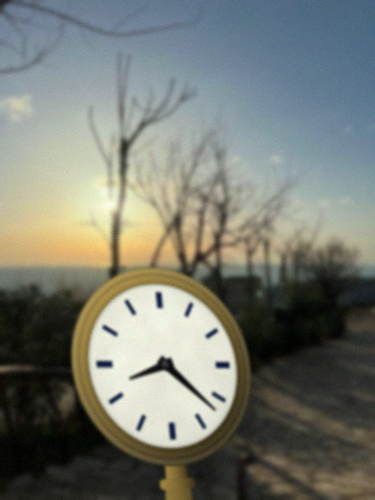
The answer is 8:22
